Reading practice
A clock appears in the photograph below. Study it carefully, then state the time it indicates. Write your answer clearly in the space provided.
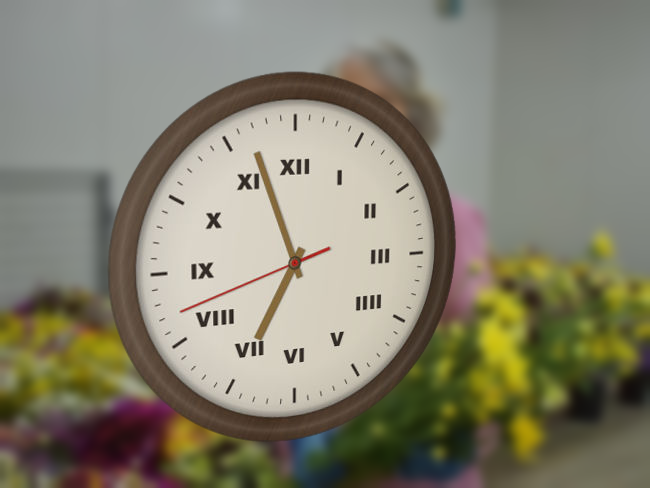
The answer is 6:56:42
